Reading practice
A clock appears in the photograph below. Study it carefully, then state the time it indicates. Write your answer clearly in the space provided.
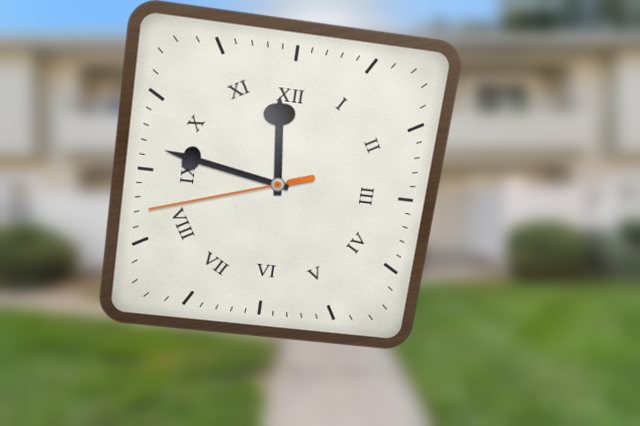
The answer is 11:46:42
